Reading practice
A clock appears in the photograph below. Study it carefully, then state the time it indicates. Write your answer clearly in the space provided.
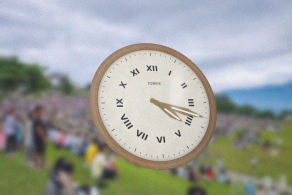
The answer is 4:18
